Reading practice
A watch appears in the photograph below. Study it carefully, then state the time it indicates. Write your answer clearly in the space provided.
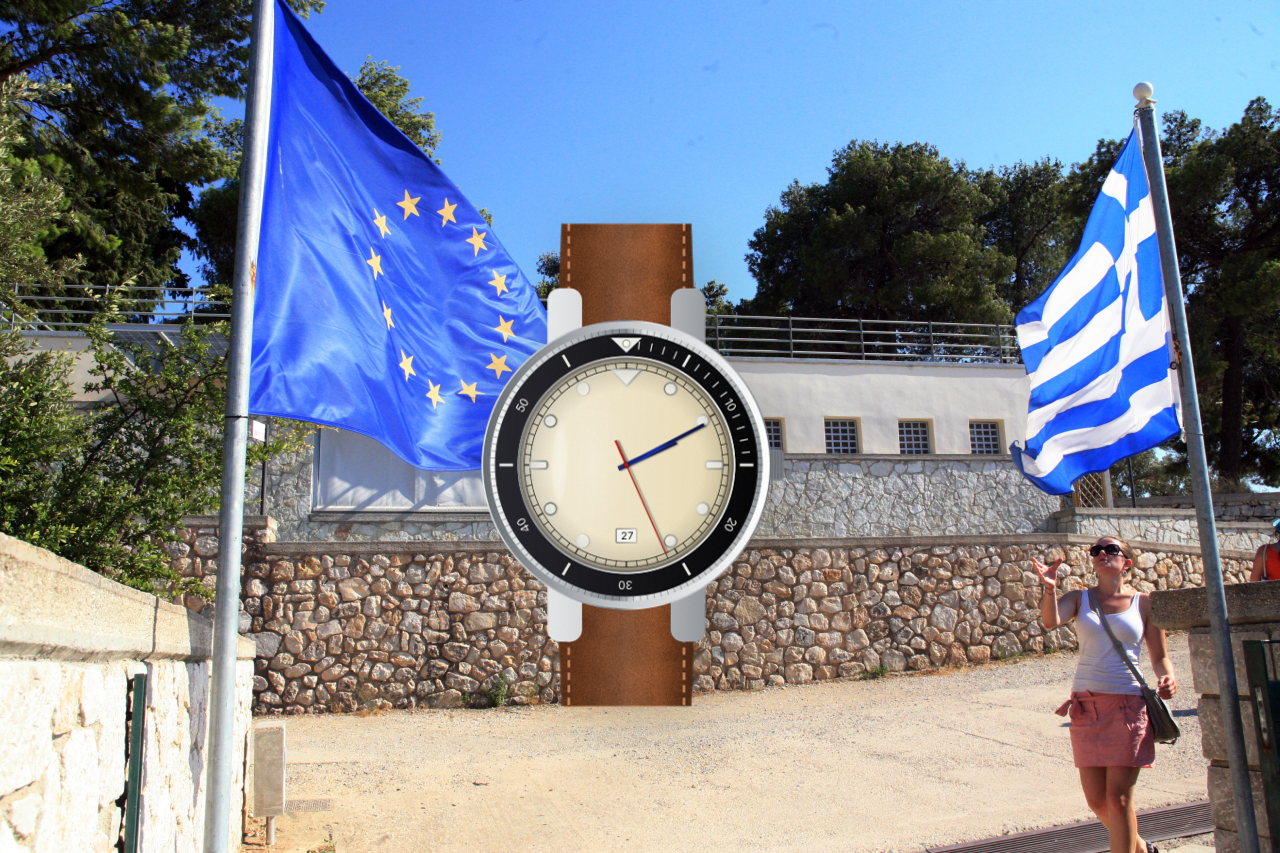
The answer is 2:10:26
